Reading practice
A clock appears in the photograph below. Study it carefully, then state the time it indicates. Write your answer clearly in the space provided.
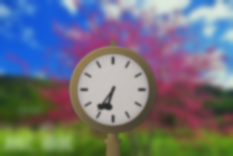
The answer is 6:36
